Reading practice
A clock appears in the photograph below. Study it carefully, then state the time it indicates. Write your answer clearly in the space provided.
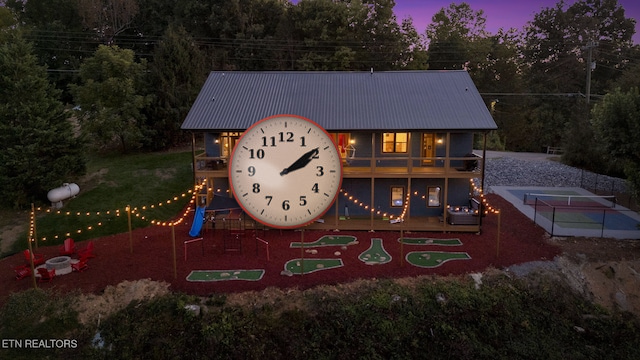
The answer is 2:09
